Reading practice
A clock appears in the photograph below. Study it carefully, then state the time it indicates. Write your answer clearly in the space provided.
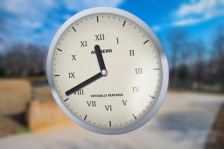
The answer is 11:41
